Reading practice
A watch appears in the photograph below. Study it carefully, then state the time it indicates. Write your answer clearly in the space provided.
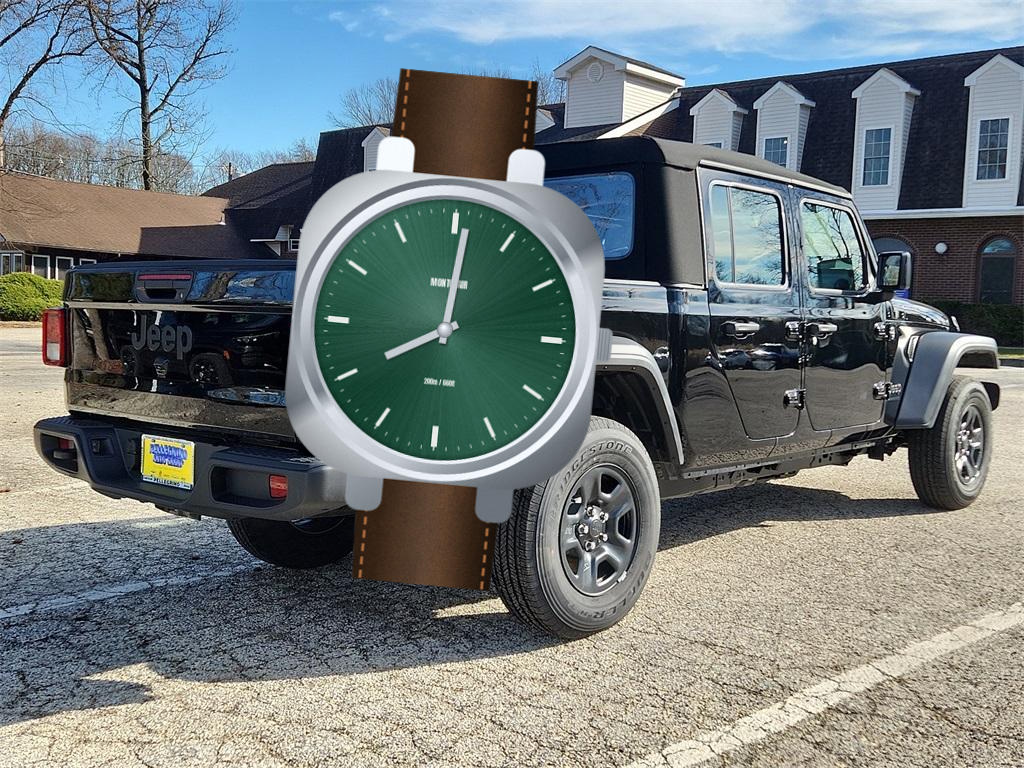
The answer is 8:01
